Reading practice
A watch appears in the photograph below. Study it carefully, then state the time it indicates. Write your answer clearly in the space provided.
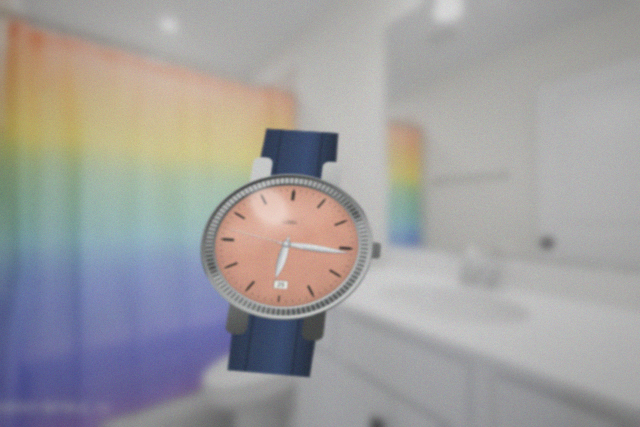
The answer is 6:15:47
